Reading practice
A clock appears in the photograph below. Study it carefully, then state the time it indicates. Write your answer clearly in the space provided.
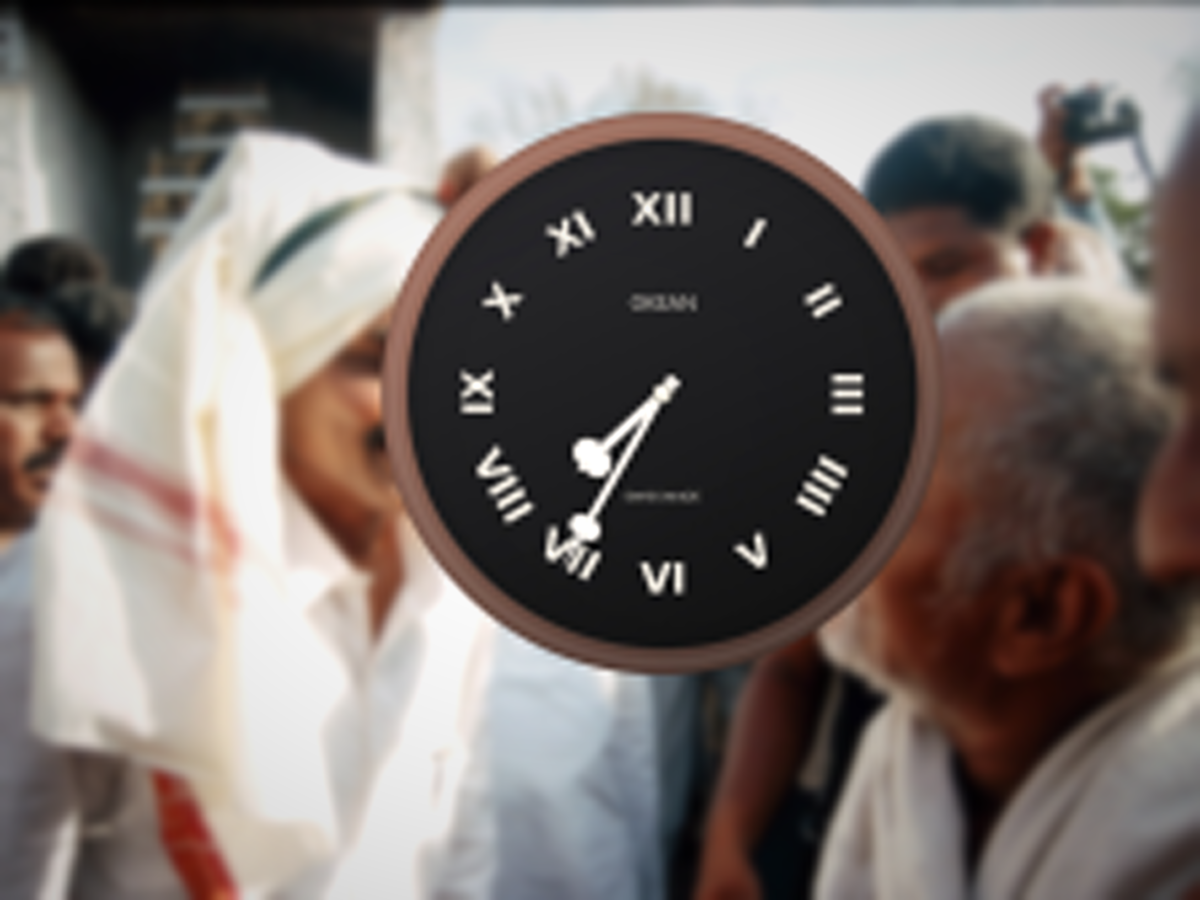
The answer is 7:35
